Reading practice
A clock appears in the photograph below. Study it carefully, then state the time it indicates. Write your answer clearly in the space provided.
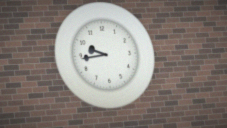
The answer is 9:44
